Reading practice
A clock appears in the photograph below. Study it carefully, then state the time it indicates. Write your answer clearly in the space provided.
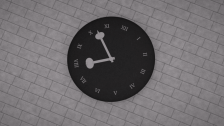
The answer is 7:52
